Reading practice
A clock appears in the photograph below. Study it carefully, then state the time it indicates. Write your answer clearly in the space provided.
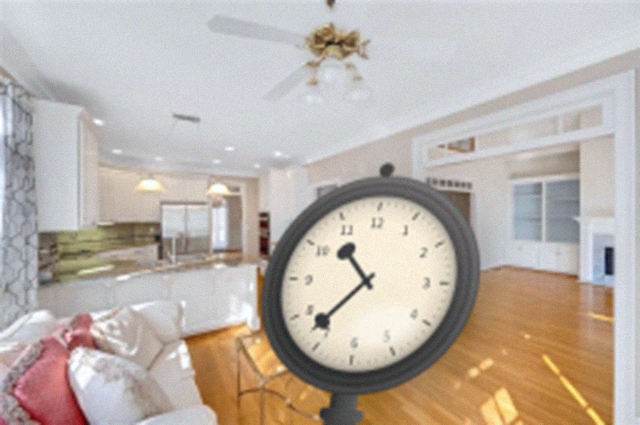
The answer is 10:37
